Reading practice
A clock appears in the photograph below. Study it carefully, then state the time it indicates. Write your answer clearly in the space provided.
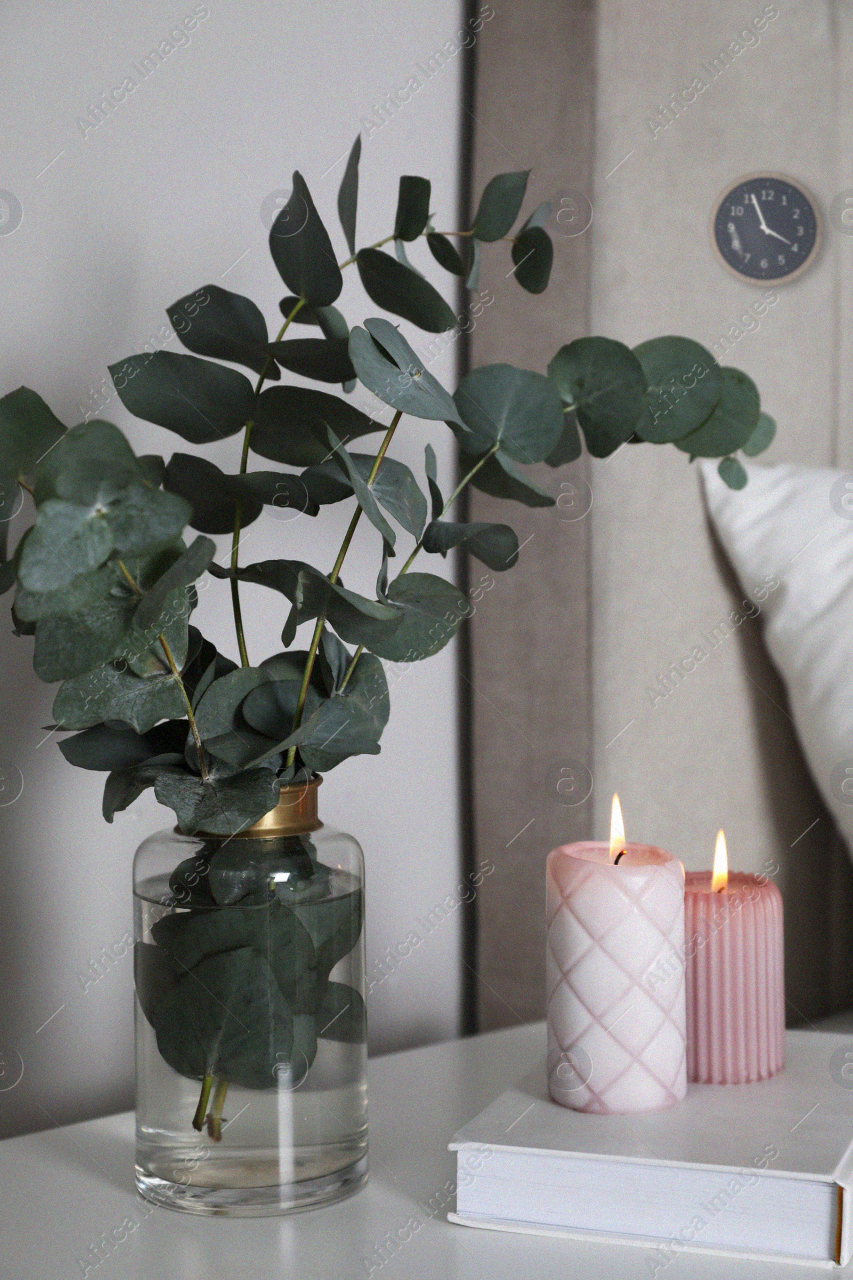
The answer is 3:56
